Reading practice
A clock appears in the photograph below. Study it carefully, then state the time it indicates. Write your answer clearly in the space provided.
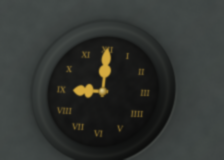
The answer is 9:00
